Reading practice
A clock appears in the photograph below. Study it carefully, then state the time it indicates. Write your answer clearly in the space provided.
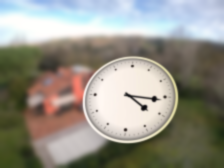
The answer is 4:16
